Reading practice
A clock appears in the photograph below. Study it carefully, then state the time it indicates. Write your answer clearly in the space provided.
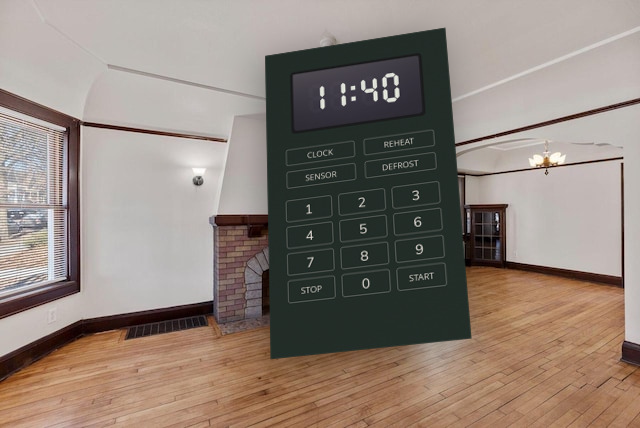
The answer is 11:40
